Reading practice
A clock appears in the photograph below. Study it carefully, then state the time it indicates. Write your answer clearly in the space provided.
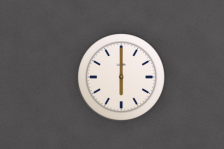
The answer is 6:00
